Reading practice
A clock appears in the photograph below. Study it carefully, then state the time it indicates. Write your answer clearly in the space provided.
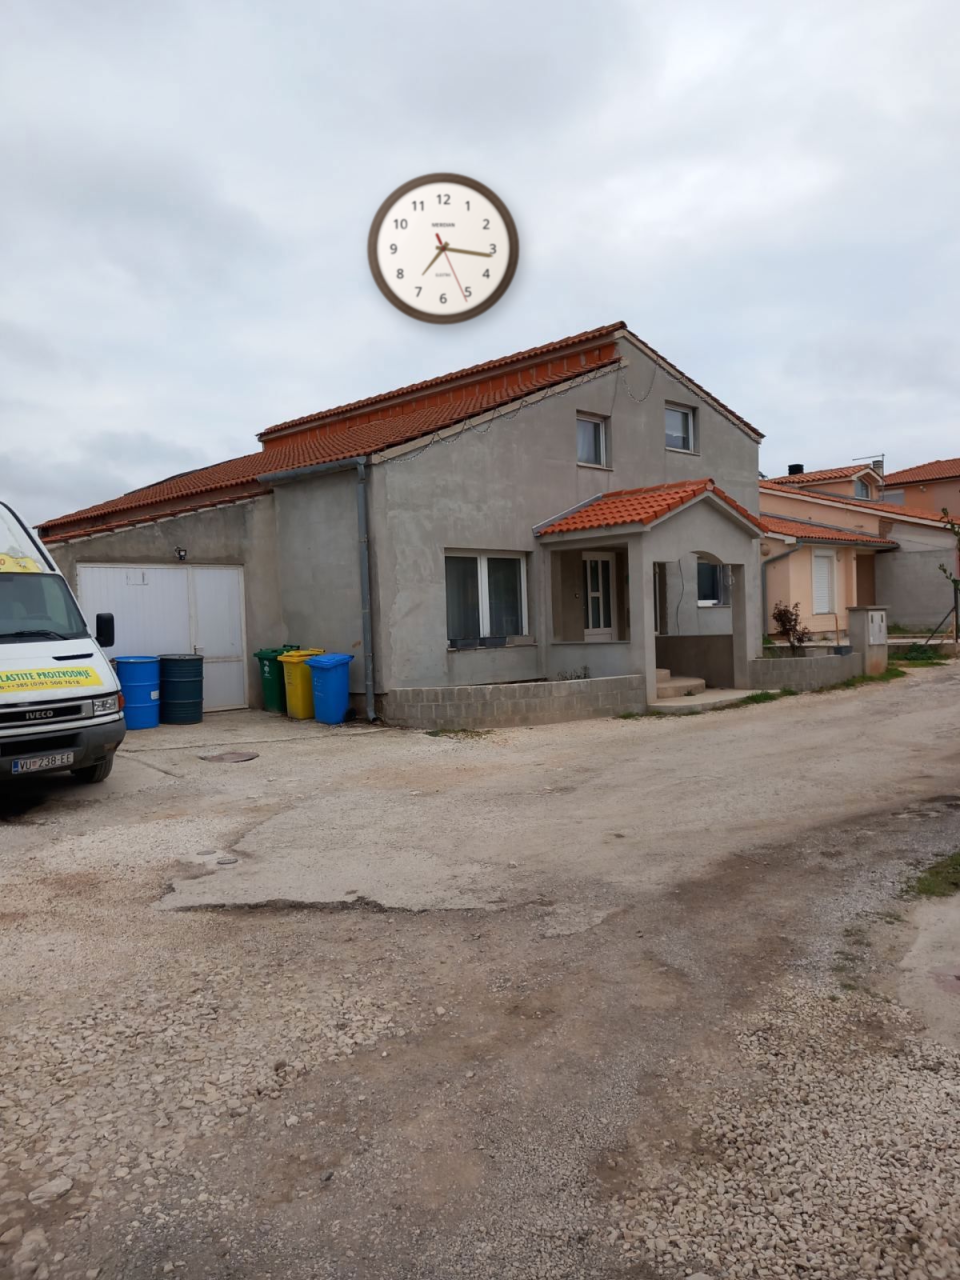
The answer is 7:16:26
